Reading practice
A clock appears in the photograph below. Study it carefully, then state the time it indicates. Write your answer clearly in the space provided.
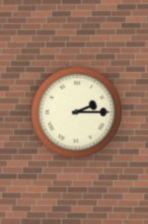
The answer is 2:15
